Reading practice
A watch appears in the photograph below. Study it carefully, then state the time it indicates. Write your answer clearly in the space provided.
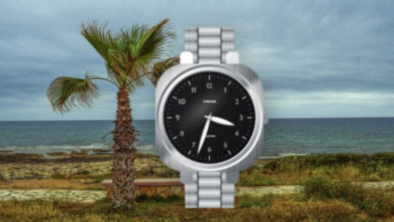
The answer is 3:33
